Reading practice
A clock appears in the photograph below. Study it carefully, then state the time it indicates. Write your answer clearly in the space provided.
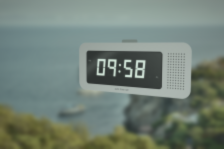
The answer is 9:58
